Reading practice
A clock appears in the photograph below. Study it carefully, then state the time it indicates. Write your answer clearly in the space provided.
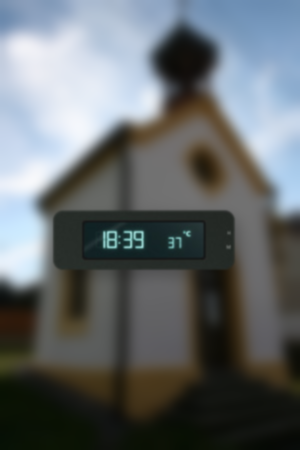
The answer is 18:39
